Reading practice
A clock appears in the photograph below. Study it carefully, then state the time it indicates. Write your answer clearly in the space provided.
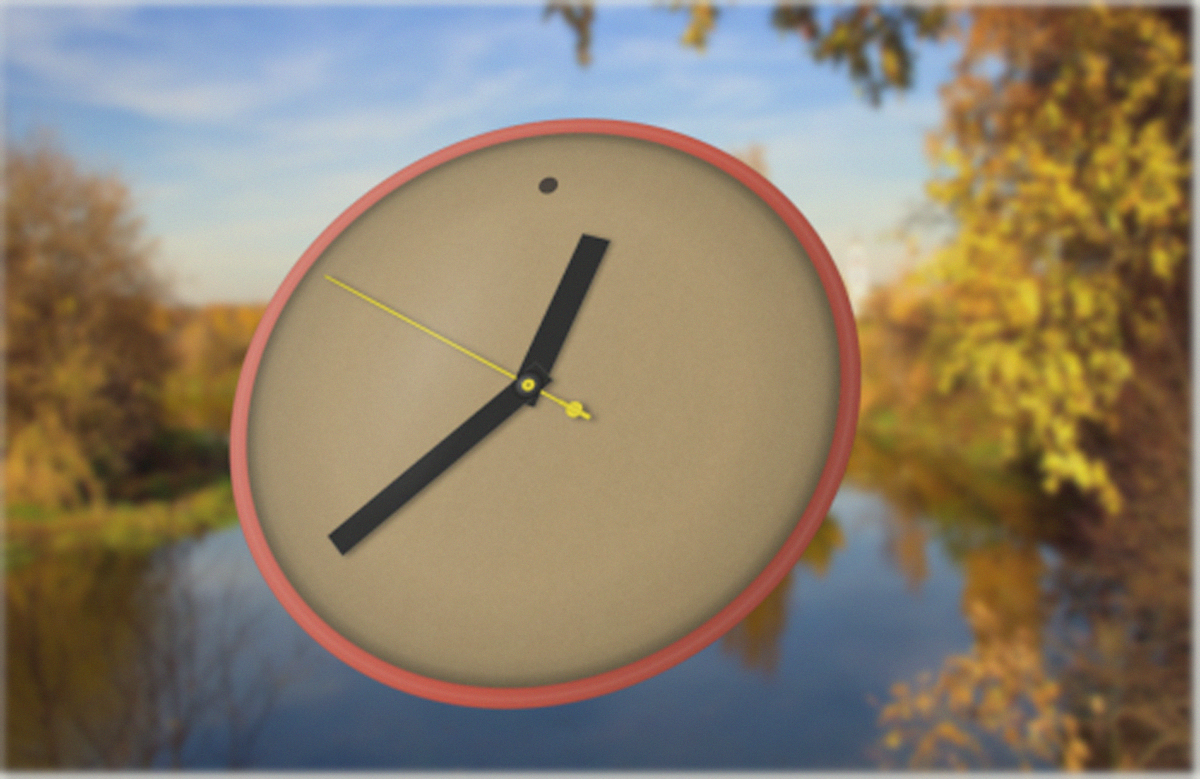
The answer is 12:37:50
